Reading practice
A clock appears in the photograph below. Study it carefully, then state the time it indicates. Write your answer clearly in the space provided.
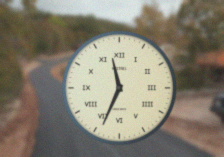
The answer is 11:34
